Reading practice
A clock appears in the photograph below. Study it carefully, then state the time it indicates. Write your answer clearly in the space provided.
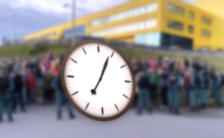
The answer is 7:04
